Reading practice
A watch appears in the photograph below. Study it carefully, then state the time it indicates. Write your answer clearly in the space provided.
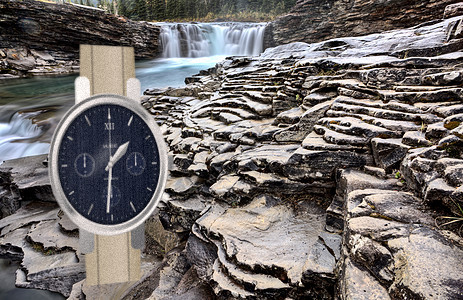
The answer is 1:31
